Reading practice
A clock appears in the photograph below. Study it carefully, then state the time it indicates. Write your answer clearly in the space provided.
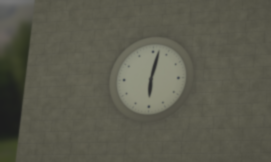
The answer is 6:02
